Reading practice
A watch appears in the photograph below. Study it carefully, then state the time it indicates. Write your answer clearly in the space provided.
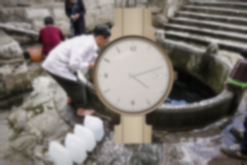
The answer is 4:12
